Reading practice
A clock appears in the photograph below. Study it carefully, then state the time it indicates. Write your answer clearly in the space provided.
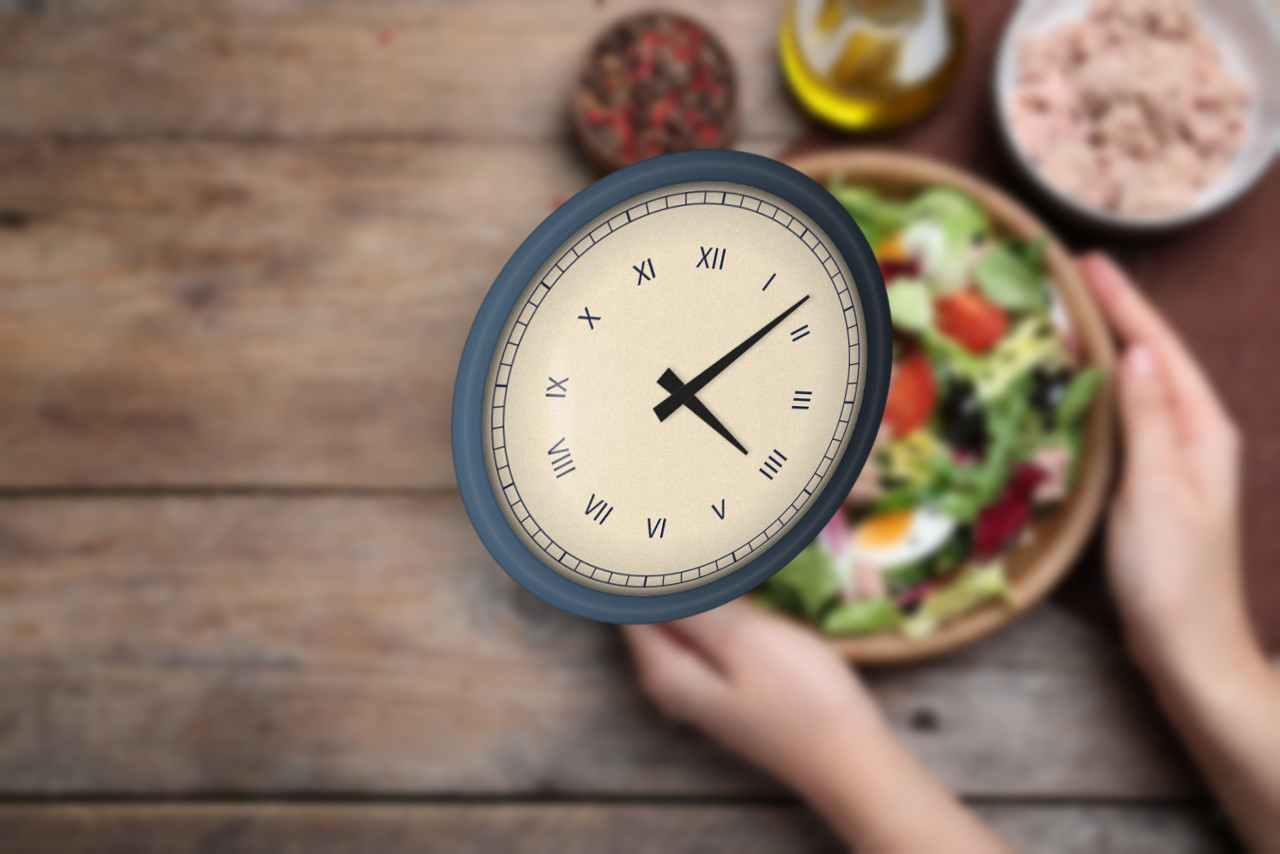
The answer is 4:08
